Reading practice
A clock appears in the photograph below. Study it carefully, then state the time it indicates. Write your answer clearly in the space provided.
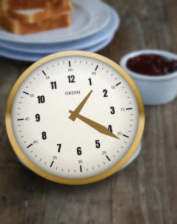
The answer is 1:21
